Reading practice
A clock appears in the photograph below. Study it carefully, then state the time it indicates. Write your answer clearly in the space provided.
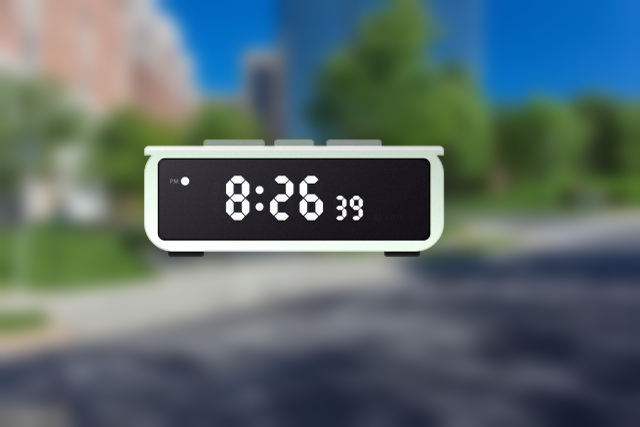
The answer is 8:26:39
